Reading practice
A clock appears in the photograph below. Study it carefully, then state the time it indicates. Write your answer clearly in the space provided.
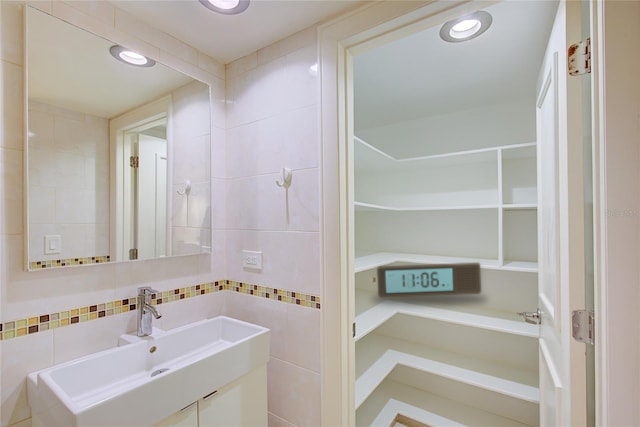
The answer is 11:06
